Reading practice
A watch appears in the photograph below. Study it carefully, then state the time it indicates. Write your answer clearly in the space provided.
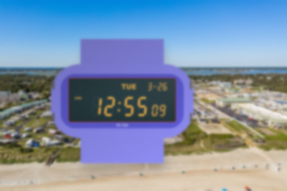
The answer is 12:55:09
